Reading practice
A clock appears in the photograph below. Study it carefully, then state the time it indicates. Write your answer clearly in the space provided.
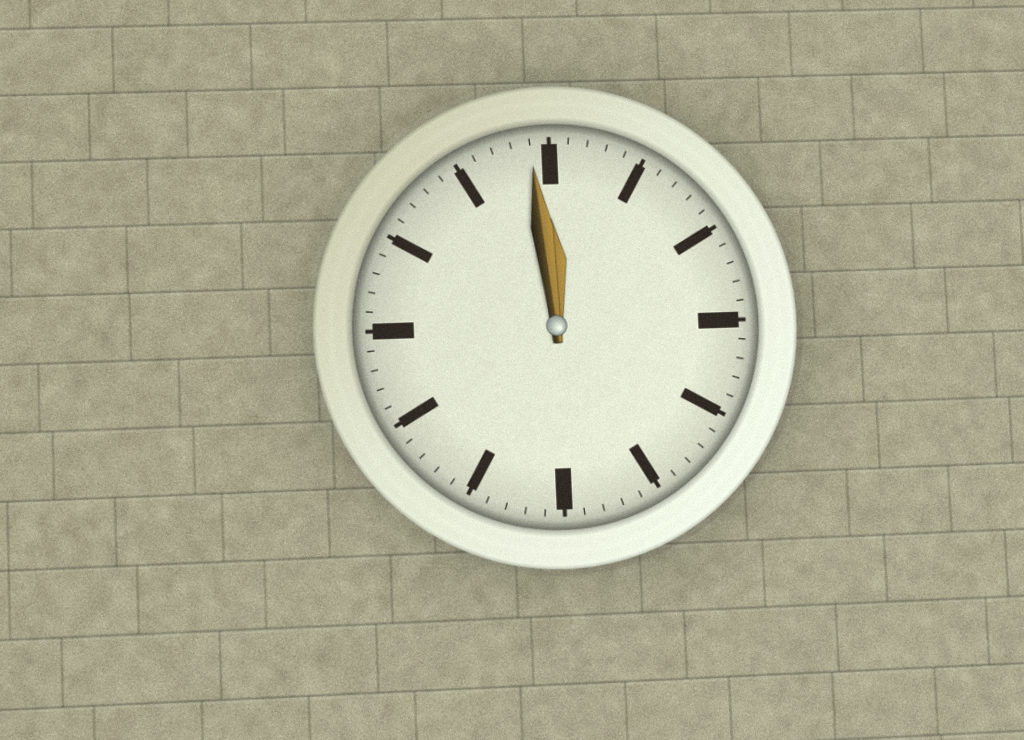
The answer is 11:59
